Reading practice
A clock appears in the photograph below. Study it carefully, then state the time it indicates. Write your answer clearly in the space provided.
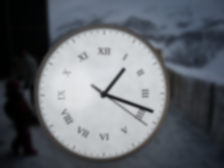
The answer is 1:18:21
